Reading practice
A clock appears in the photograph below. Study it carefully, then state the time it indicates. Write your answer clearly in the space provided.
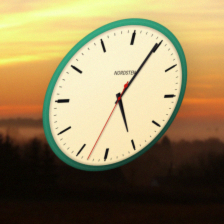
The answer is 5:04:33
